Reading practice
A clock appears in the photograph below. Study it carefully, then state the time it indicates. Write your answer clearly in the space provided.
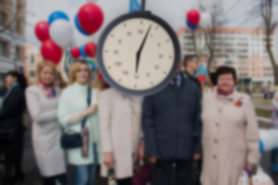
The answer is 6:03
